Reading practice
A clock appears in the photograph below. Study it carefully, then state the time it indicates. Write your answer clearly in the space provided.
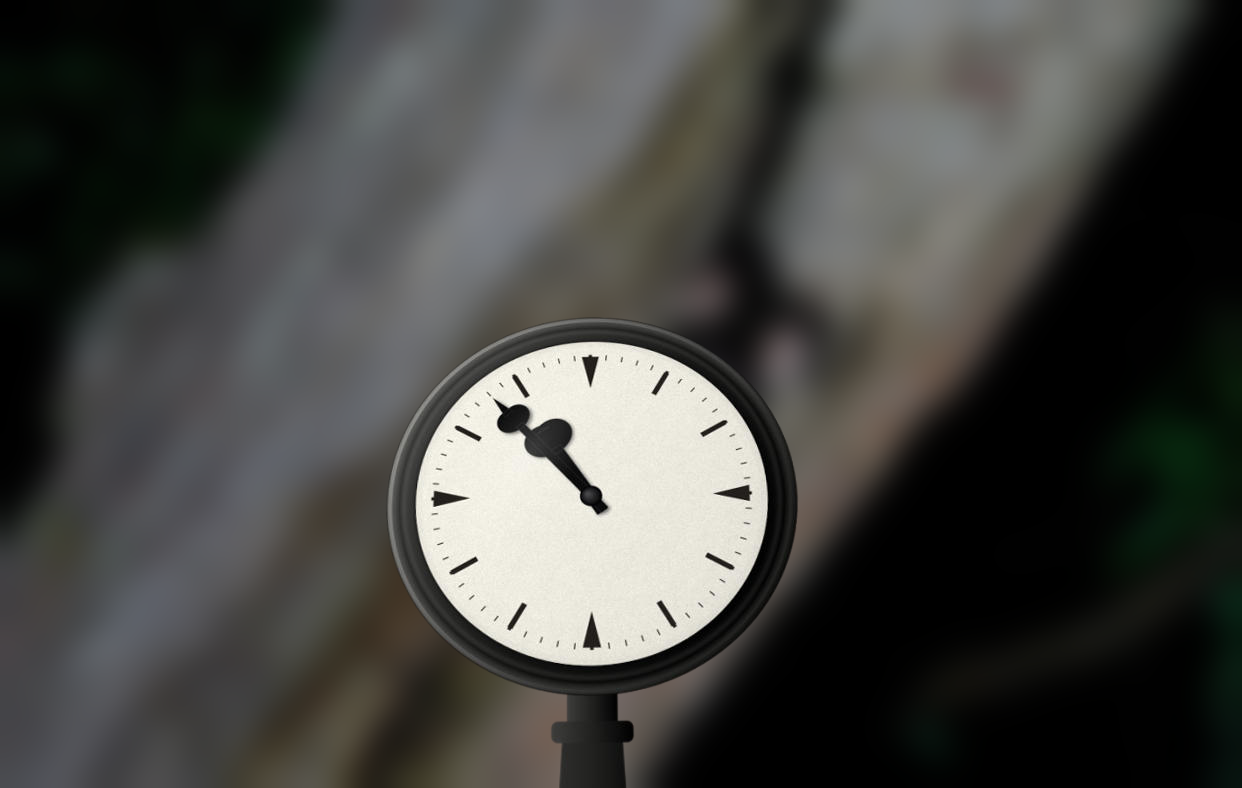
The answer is 10:53
